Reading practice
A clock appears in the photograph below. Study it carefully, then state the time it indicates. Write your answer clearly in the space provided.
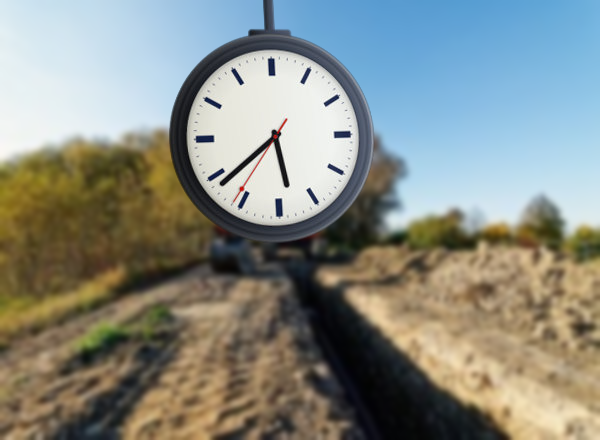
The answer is 5:38:36
